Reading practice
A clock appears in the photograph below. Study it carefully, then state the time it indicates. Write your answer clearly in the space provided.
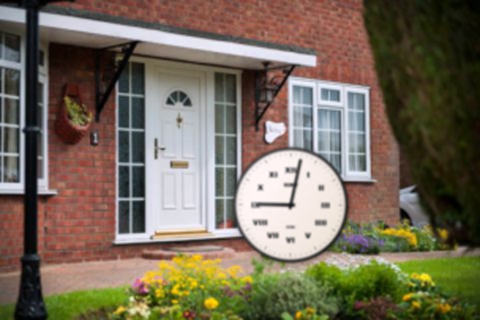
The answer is 9:02
